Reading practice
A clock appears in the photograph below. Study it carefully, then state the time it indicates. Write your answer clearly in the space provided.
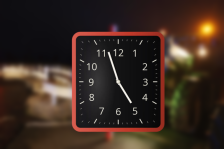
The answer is 4:57
